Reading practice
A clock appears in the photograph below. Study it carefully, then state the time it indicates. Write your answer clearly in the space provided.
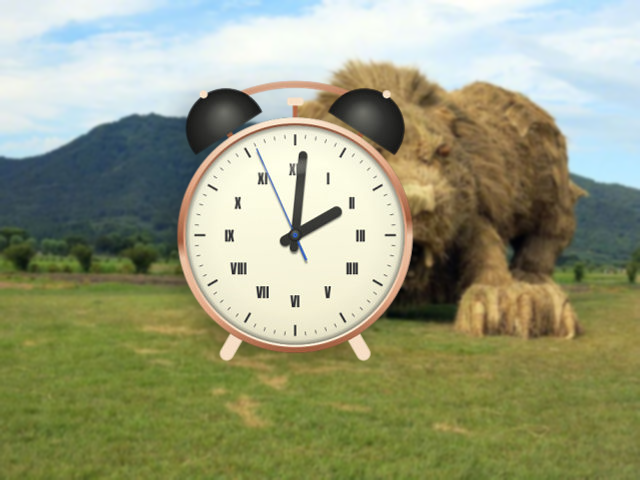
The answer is 2:00:56
